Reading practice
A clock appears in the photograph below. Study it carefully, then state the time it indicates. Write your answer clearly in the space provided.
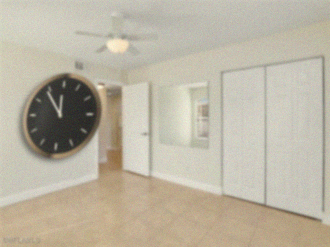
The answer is 11:54
